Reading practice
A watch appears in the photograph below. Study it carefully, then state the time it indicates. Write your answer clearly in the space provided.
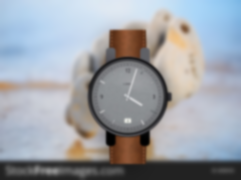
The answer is 4:03
